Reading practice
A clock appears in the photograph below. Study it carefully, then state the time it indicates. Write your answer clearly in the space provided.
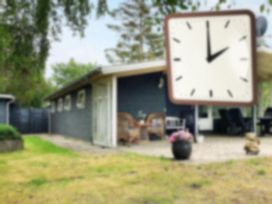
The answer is 2:00
